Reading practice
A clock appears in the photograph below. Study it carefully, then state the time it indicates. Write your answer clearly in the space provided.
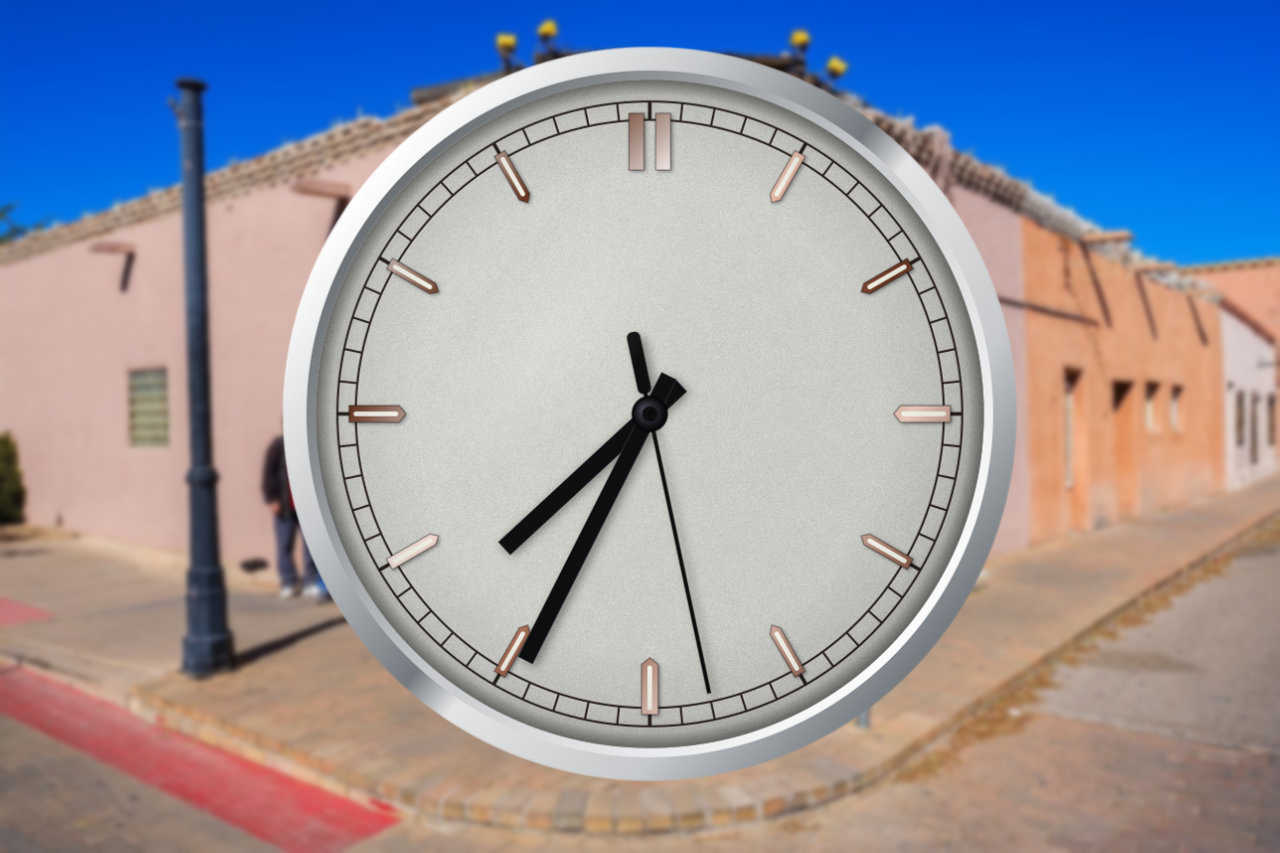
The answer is 7:34:28
